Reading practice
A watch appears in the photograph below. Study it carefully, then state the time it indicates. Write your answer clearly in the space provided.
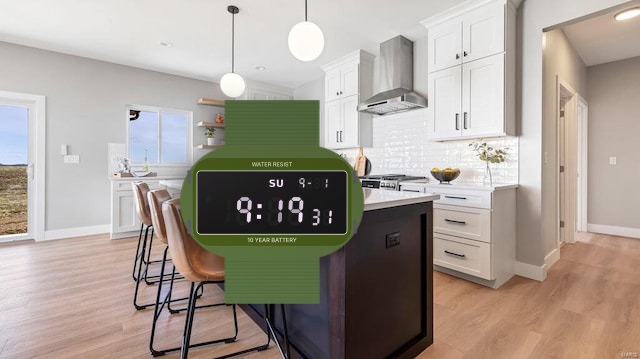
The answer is 9:19:31
